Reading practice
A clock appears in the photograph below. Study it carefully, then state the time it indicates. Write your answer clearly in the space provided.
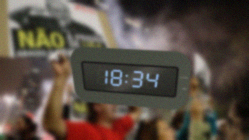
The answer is 18:34
